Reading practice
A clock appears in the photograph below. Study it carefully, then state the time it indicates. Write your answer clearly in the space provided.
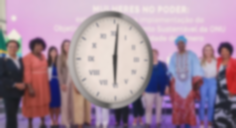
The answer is 6:01
